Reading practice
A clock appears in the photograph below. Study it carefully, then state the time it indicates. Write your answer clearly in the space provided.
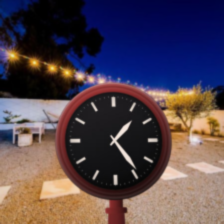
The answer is 1:24
